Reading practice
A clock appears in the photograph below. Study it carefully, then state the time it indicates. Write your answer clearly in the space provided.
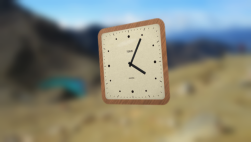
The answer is 4:05
